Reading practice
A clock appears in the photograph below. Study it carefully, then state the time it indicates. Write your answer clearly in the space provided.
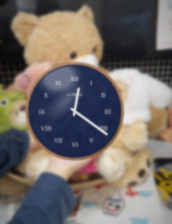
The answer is 12:21
